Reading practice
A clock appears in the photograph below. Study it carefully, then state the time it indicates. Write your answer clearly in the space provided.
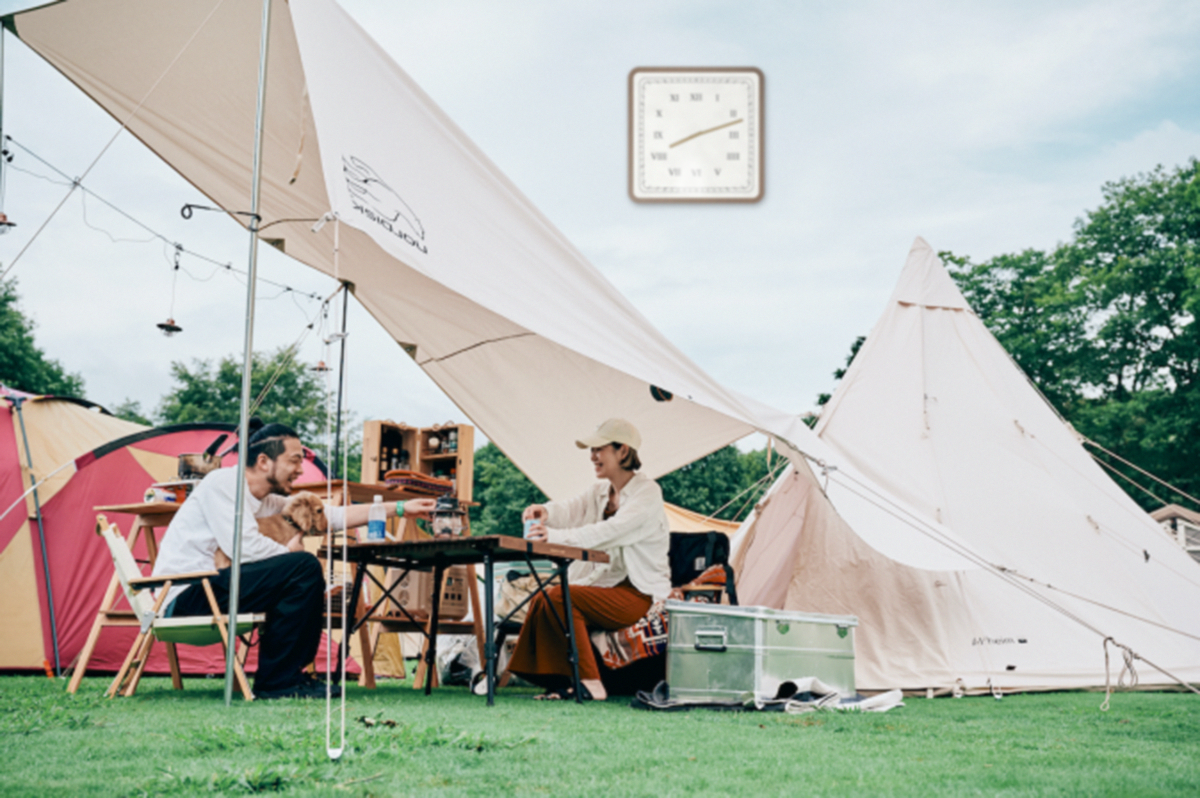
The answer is 8:12
